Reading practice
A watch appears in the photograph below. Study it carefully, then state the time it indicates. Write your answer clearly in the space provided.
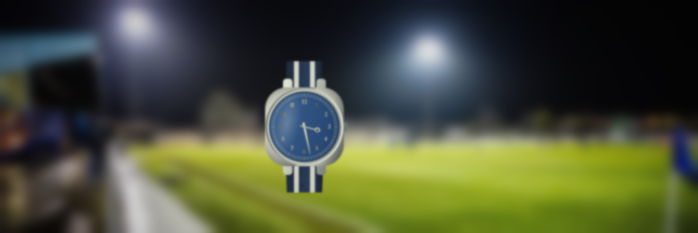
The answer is 3:28
